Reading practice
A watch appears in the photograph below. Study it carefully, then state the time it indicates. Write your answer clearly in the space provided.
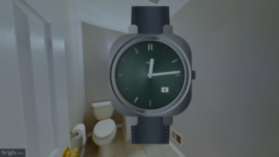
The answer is 12:14
